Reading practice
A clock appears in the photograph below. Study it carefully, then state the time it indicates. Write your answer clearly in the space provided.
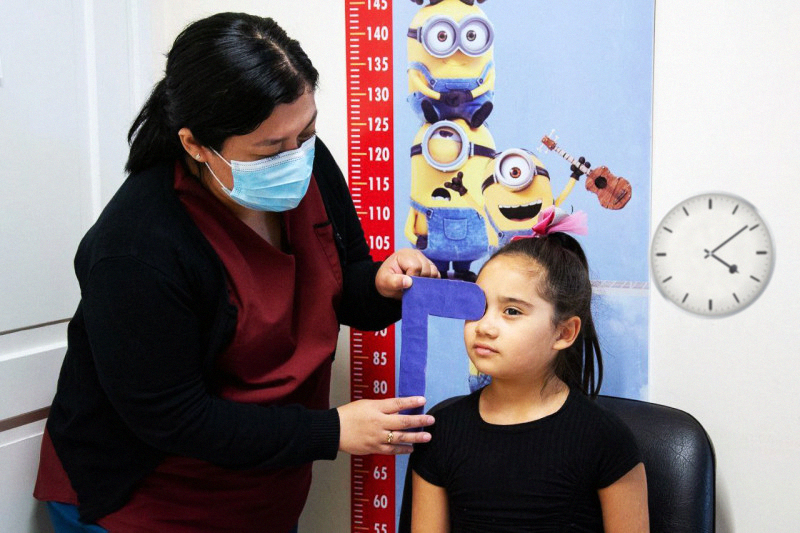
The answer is 4:09
